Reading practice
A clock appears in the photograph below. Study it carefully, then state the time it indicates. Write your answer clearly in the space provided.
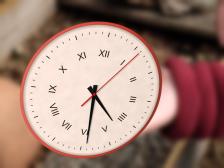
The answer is 4:29:06
